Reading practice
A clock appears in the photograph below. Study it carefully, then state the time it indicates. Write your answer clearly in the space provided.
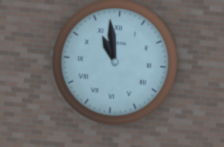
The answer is 10:58
